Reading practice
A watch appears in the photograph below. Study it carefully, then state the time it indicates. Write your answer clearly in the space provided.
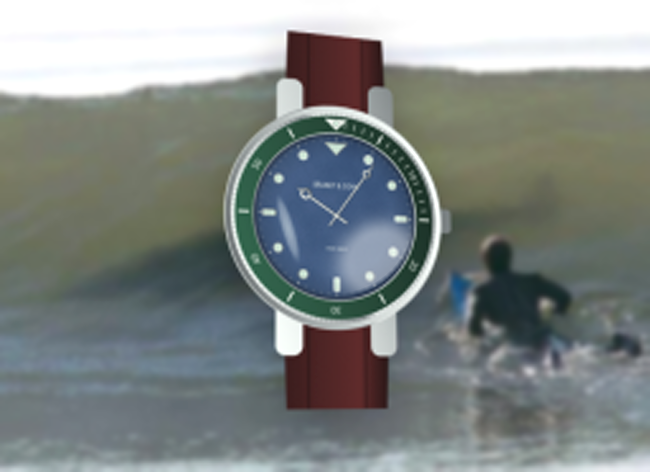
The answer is 10:06
